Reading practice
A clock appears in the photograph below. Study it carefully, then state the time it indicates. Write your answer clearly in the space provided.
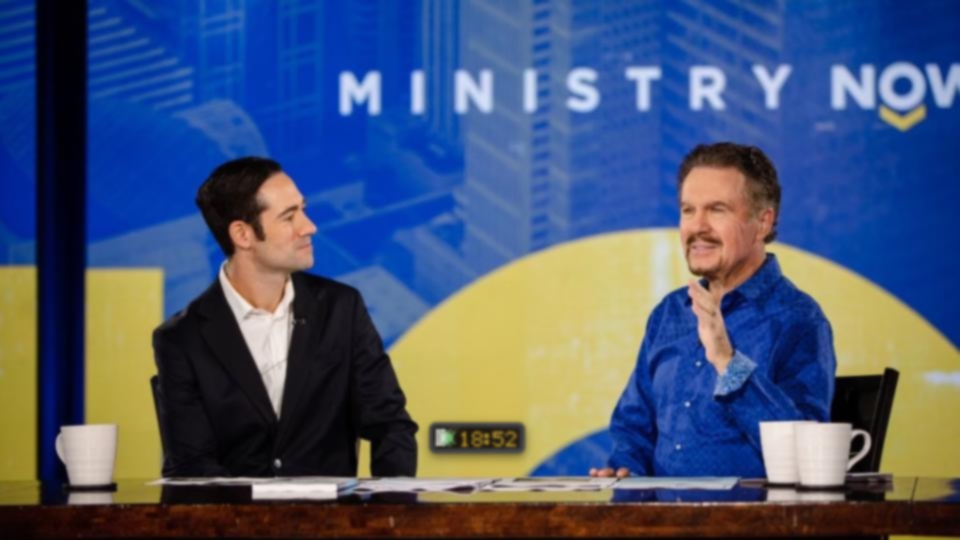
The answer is 18:52
